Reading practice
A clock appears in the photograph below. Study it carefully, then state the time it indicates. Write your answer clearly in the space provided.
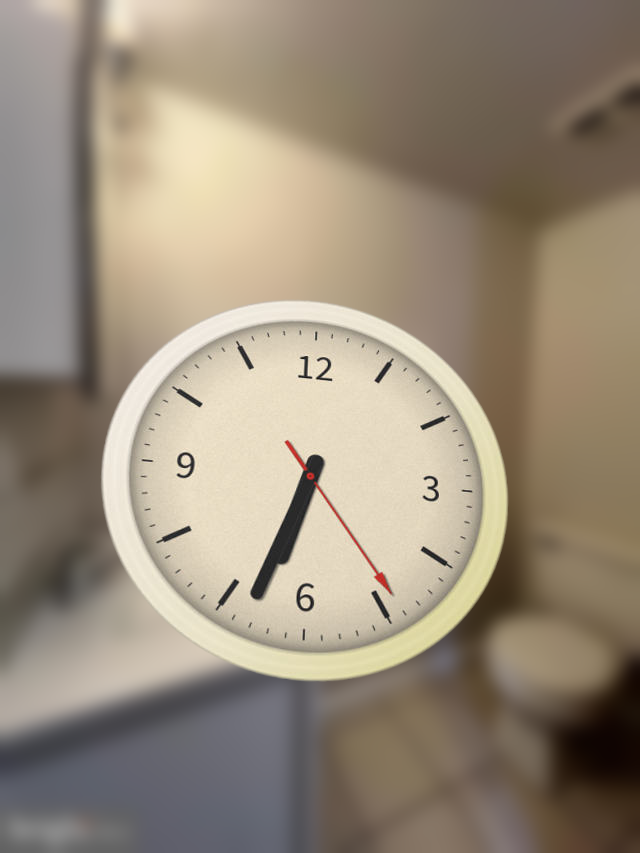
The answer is 6:33:24
